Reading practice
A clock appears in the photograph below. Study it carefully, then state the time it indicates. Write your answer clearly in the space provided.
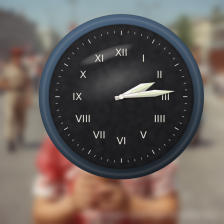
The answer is 2:14
